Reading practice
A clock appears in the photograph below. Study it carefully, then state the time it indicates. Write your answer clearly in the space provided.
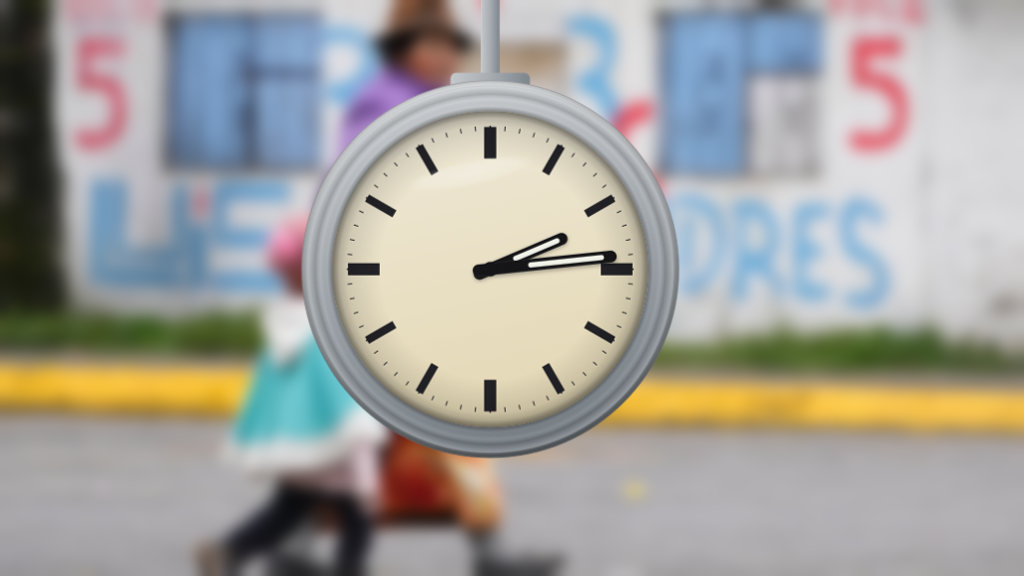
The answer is 2:14
